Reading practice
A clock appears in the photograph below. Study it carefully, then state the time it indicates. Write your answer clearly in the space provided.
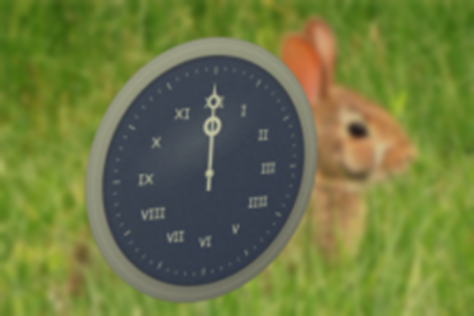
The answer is 12:00
